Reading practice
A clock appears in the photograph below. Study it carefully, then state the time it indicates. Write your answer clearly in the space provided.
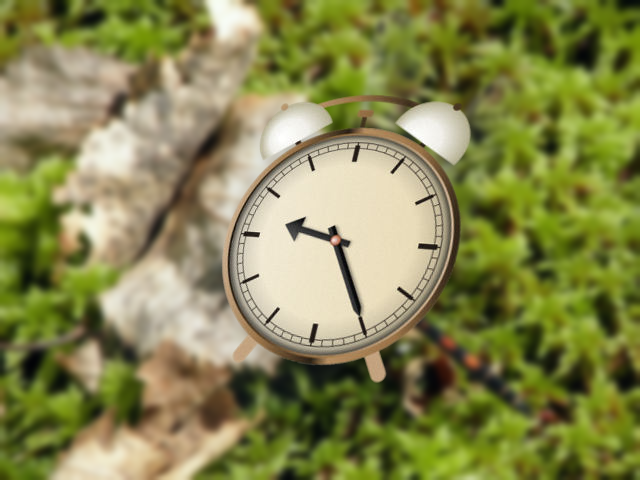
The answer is 9:25
